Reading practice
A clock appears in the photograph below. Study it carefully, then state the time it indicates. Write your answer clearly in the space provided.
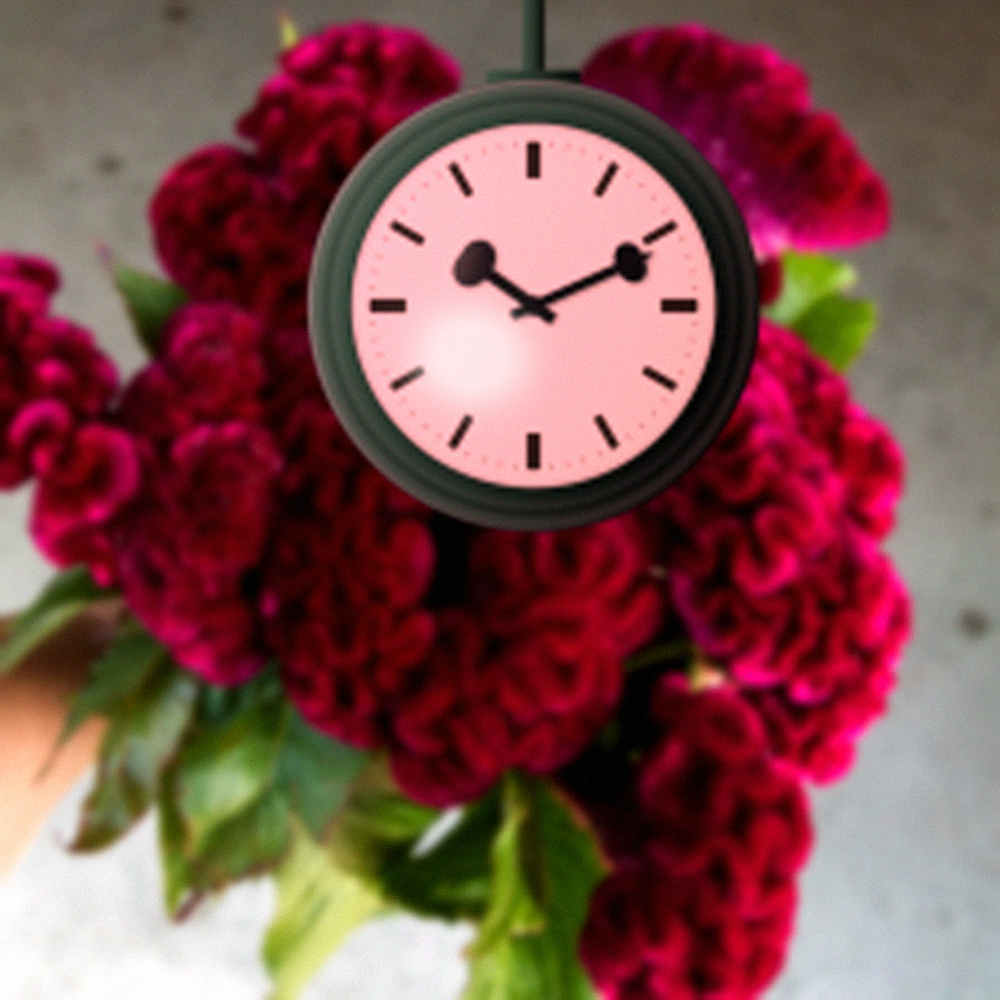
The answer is 10:11
